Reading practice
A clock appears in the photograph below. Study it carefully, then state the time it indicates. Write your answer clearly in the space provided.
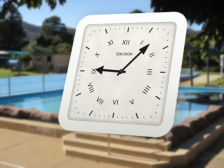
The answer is 9:07
